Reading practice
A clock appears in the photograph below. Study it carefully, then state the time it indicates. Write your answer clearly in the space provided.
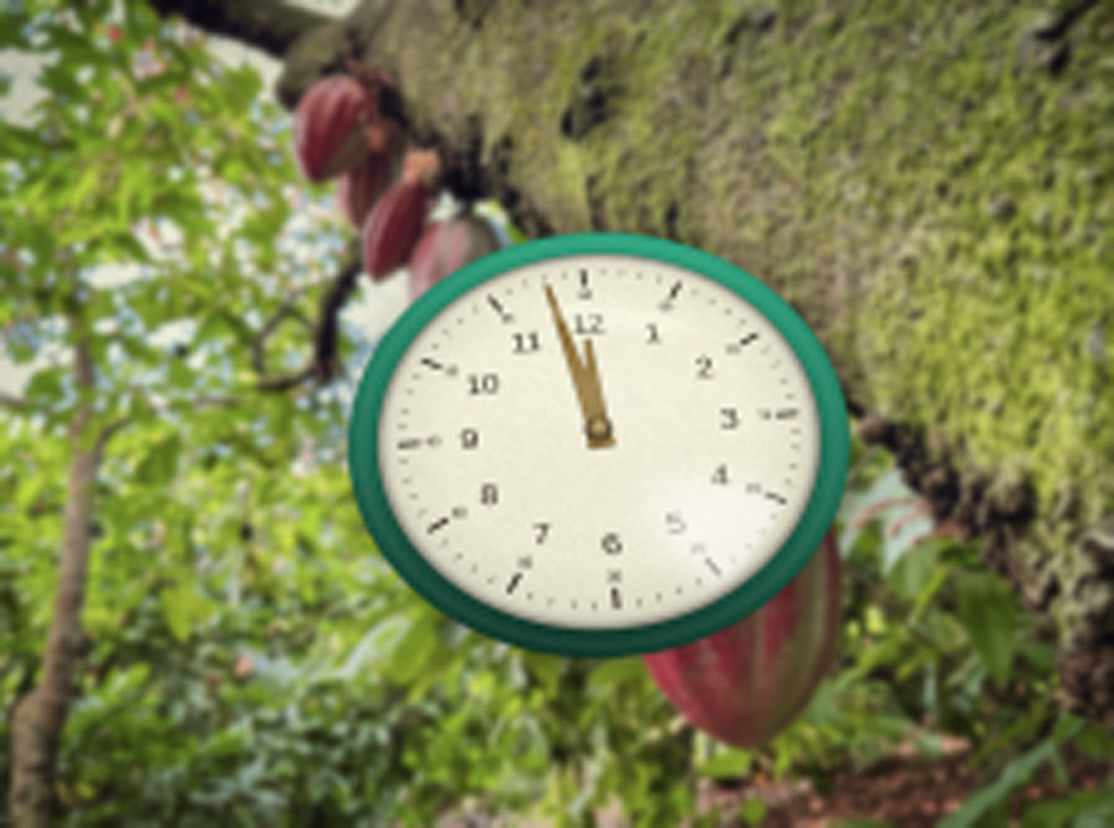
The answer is 11:58
